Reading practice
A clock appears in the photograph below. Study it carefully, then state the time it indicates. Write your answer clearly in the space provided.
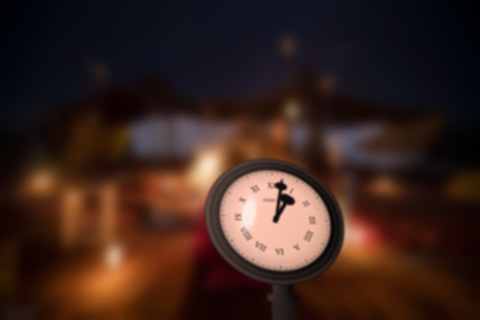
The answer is 1:02
